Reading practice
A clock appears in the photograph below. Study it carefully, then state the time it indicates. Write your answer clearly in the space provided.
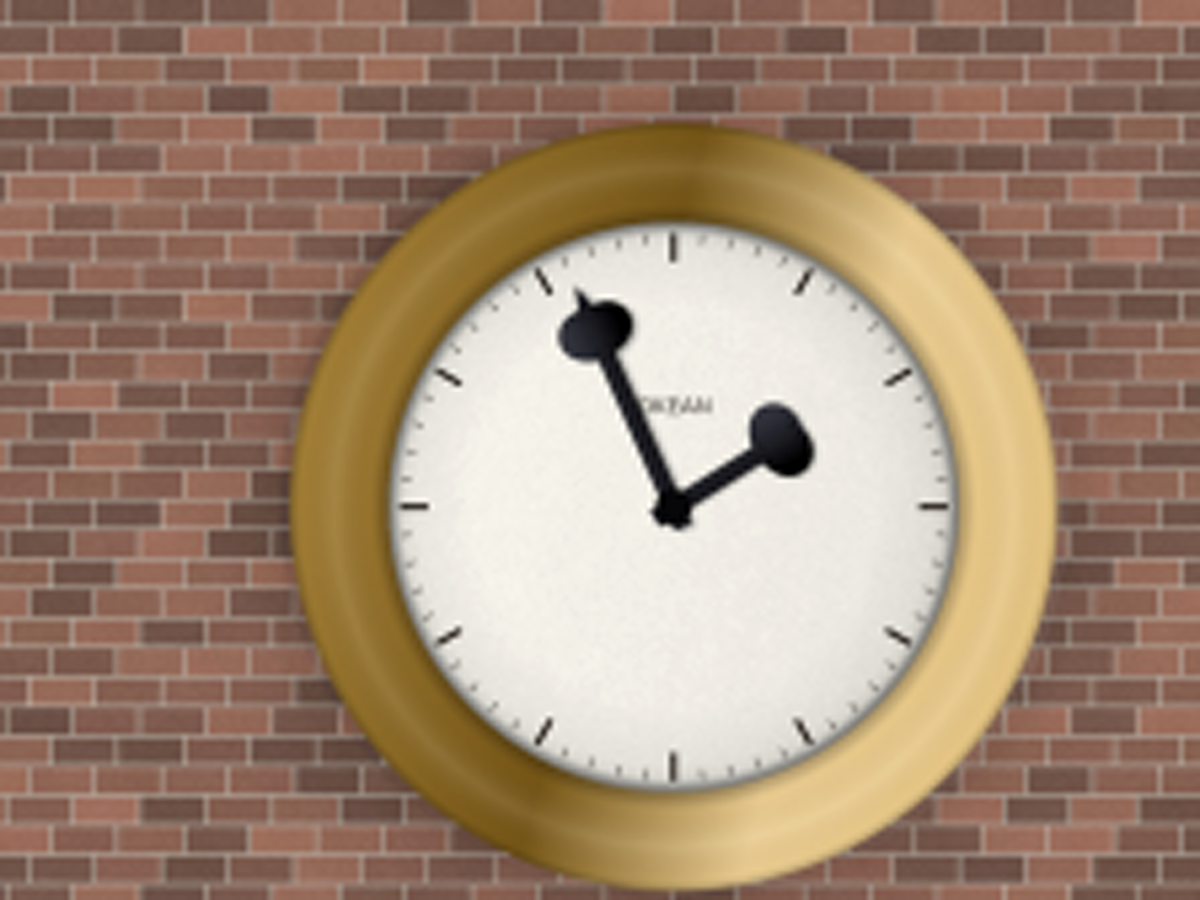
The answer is 1:56
